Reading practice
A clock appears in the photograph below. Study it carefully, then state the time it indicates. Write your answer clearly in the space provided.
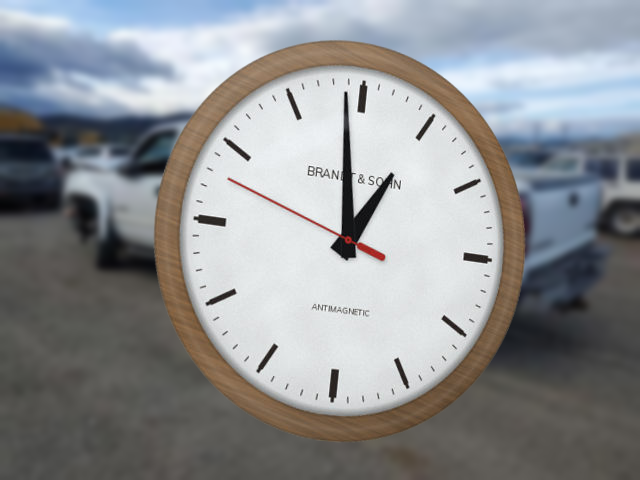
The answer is 12:58:48
